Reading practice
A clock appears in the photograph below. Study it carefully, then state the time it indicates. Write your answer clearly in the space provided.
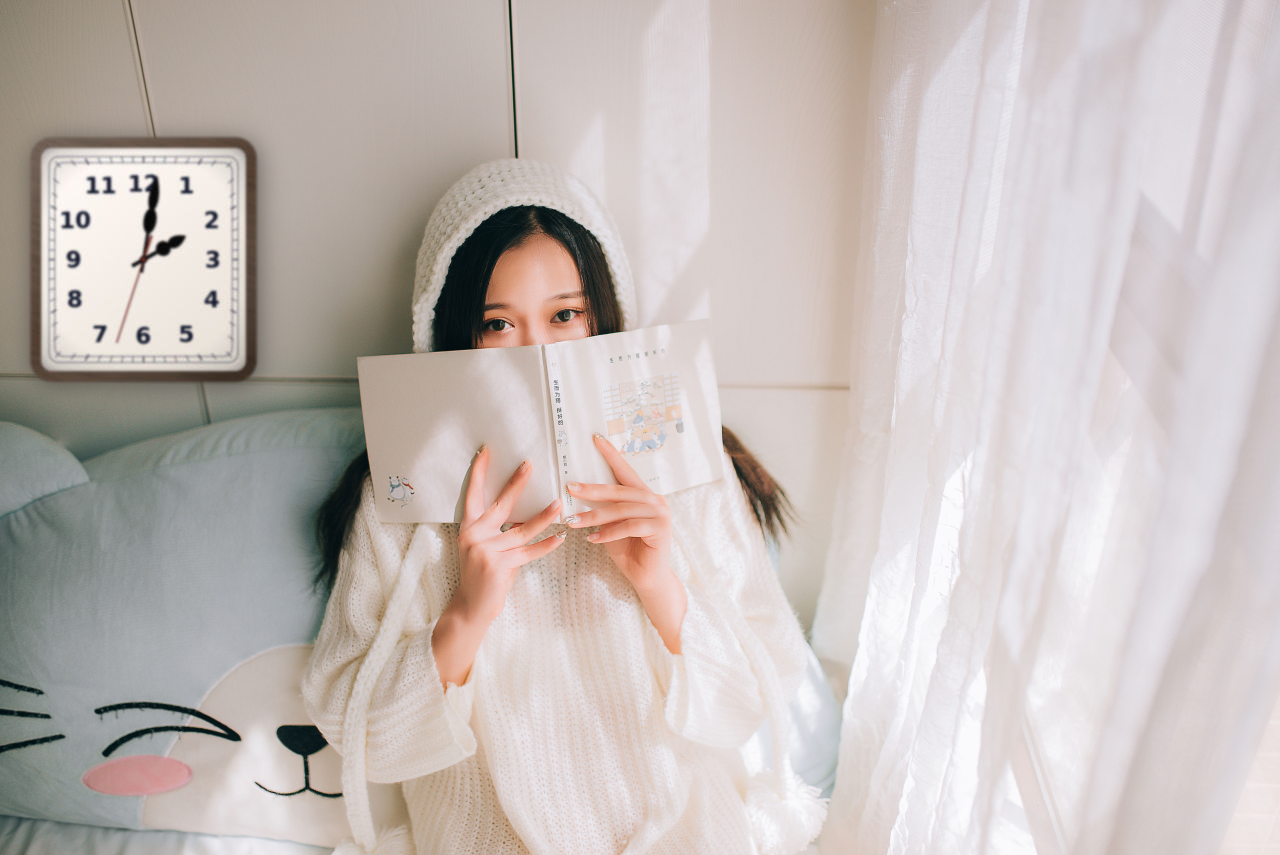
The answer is 2:01:33
